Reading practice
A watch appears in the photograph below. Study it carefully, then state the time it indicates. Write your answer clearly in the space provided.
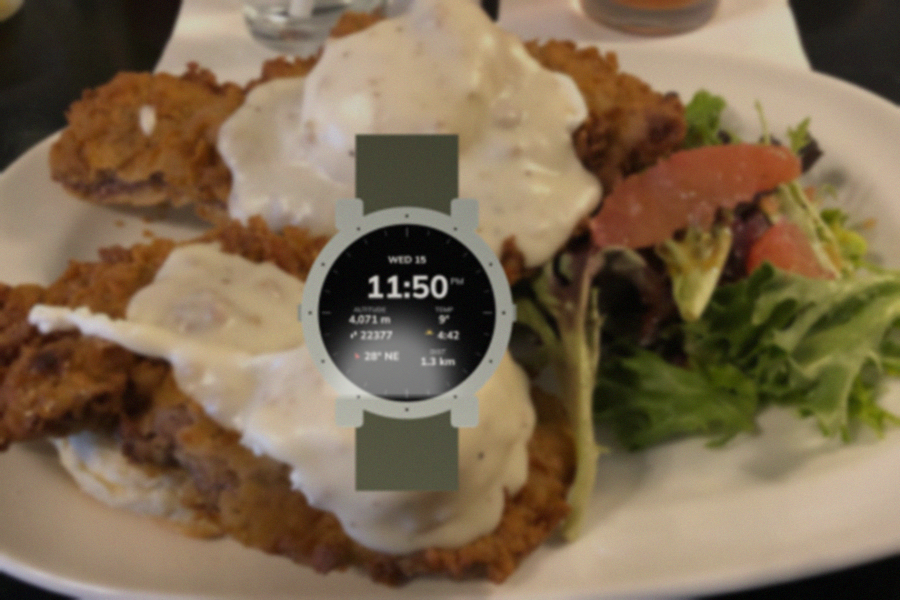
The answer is 11:50
